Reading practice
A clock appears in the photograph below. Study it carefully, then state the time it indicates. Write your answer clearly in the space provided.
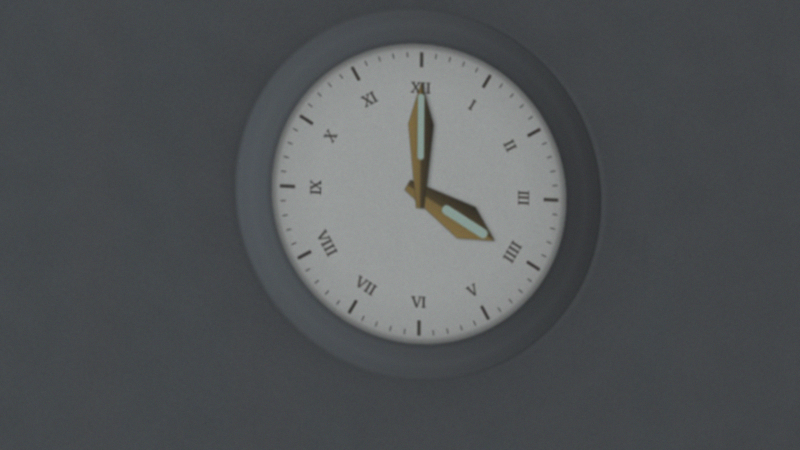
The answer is 4:00
